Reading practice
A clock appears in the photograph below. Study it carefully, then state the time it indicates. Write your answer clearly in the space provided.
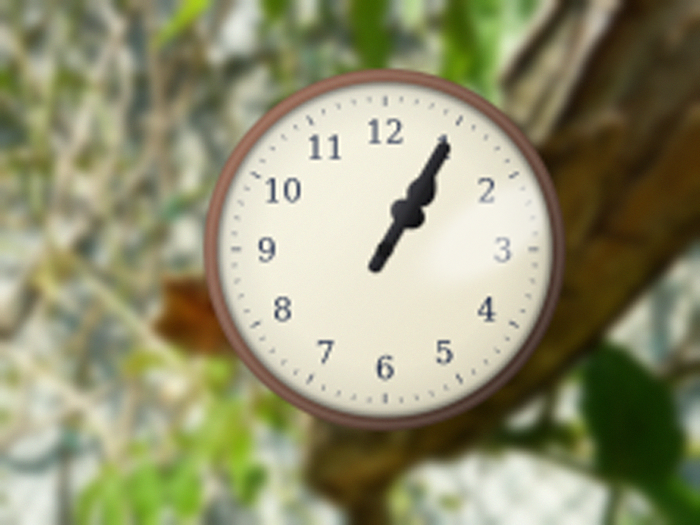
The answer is 1:05
